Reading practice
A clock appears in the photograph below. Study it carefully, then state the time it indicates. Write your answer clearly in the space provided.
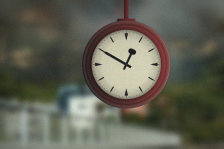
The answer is 12:50
